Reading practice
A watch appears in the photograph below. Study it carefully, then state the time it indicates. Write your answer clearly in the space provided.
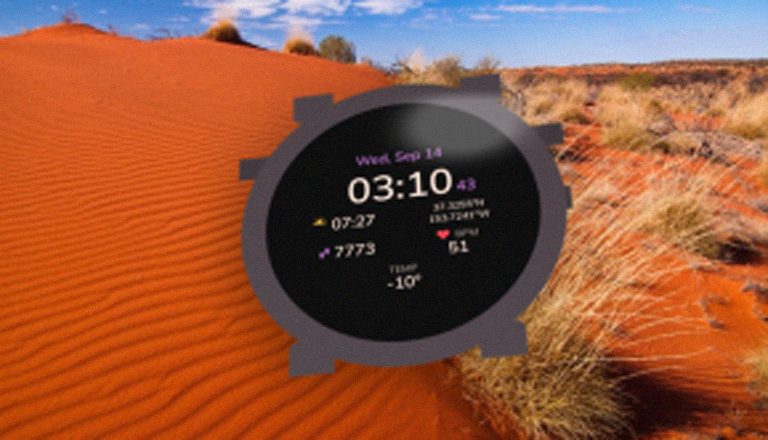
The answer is 3:10
